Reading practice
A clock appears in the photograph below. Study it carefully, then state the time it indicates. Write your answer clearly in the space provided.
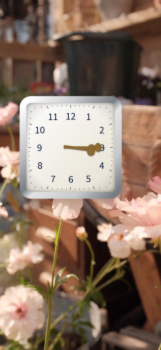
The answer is 3:15
